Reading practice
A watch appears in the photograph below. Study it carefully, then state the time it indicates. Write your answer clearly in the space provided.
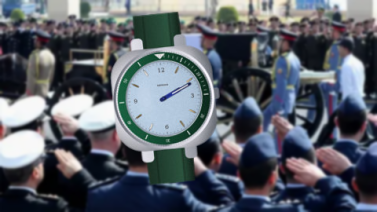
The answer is 2:11
